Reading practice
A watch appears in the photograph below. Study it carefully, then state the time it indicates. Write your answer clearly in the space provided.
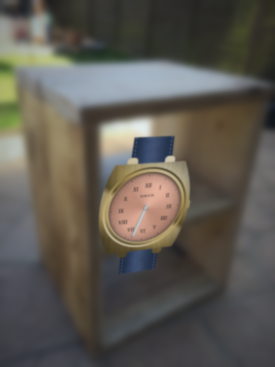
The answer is 6:33
